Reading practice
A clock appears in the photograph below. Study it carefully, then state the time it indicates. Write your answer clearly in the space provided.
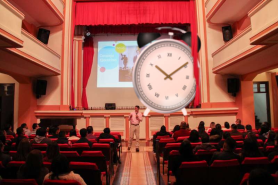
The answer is 10:09
